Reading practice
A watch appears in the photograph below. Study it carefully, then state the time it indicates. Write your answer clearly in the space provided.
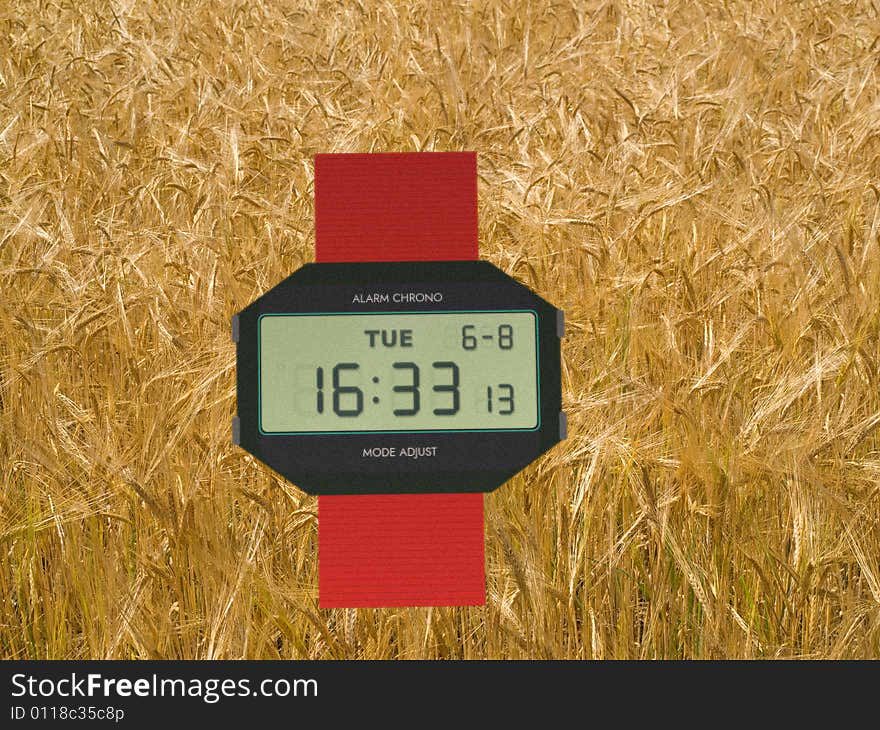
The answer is 16:33:13
